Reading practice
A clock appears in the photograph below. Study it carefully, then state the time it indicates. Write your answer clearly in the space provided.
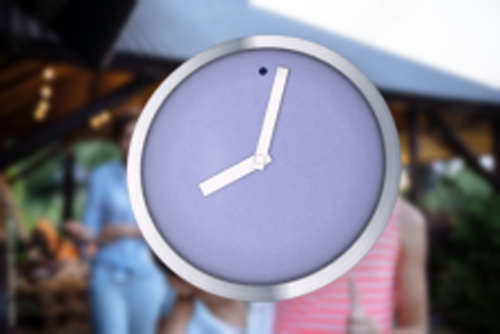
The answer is 8:02
